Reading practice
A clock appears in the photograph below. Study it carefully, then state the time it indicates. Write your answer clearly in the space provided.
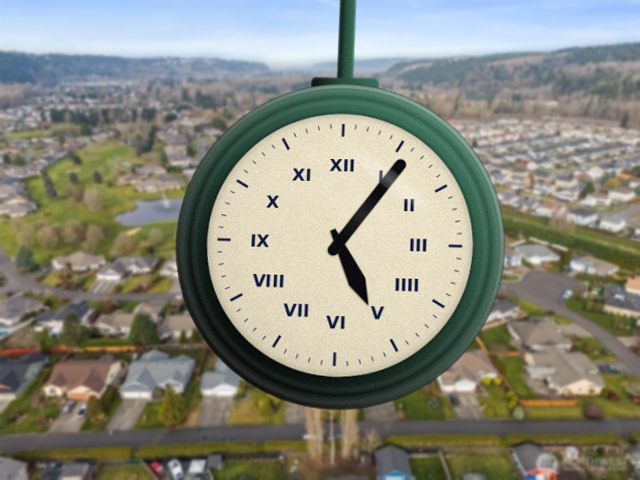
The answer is 5:06
